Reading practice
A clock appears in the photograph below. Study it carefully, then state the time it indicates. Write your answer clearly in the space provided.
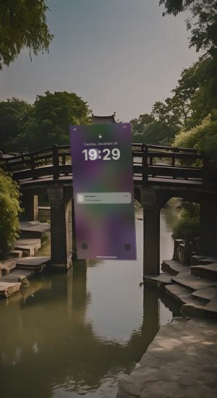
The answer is 19:29
